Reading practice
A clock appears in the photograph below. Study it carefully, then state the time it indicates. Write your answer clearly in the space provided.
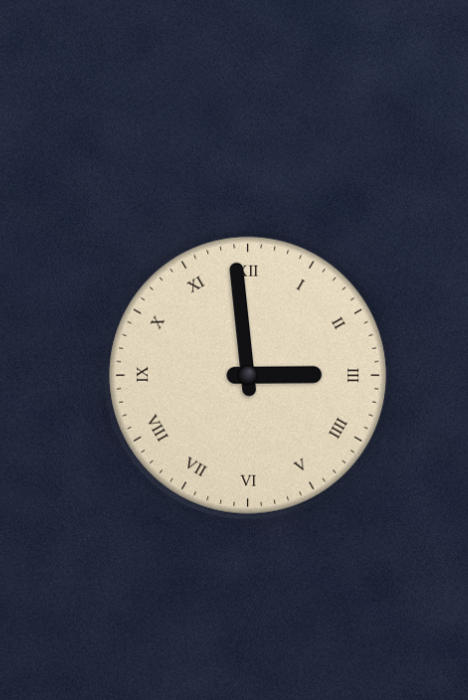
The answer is 2:59
